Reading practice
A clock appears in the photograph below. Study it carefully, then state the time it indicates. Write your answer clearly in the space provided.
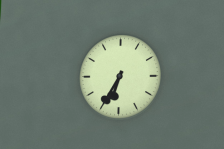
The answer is 6:35
